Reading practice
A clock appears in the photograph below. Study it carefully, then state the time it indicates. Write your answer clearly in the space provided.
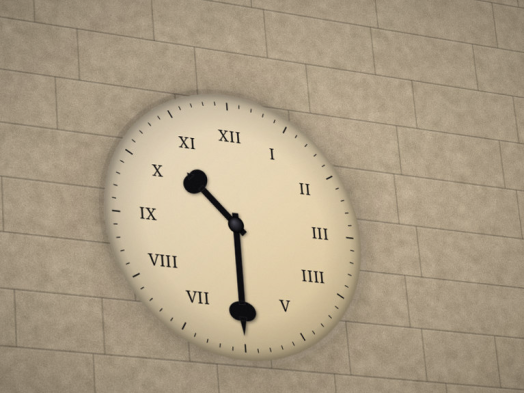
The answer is 10:30
